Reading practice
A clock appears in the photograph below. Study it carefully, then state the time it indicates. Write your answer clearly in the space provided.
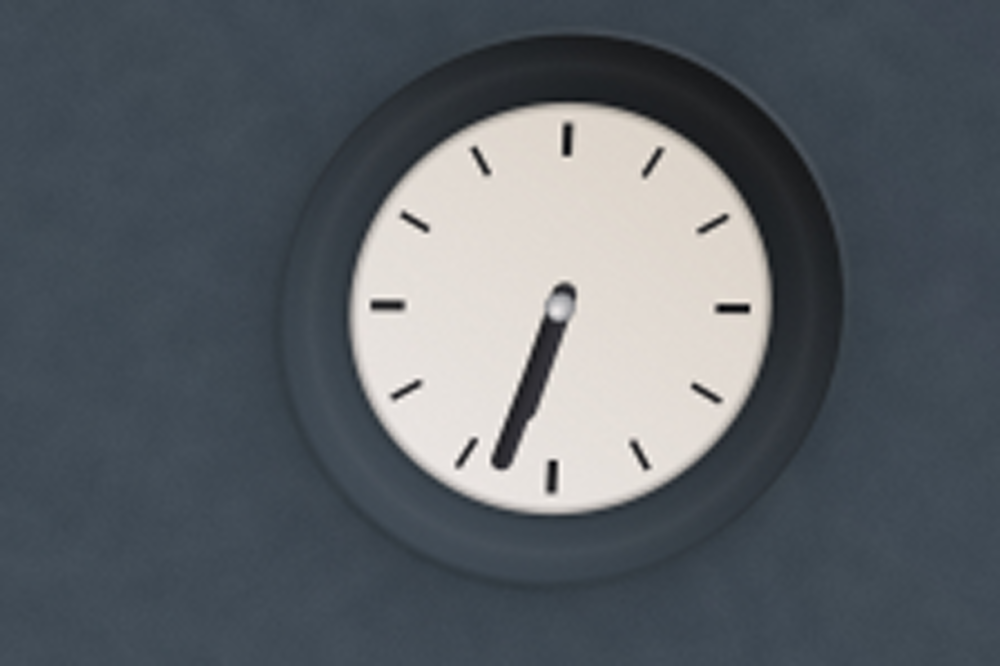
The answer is 6:33
